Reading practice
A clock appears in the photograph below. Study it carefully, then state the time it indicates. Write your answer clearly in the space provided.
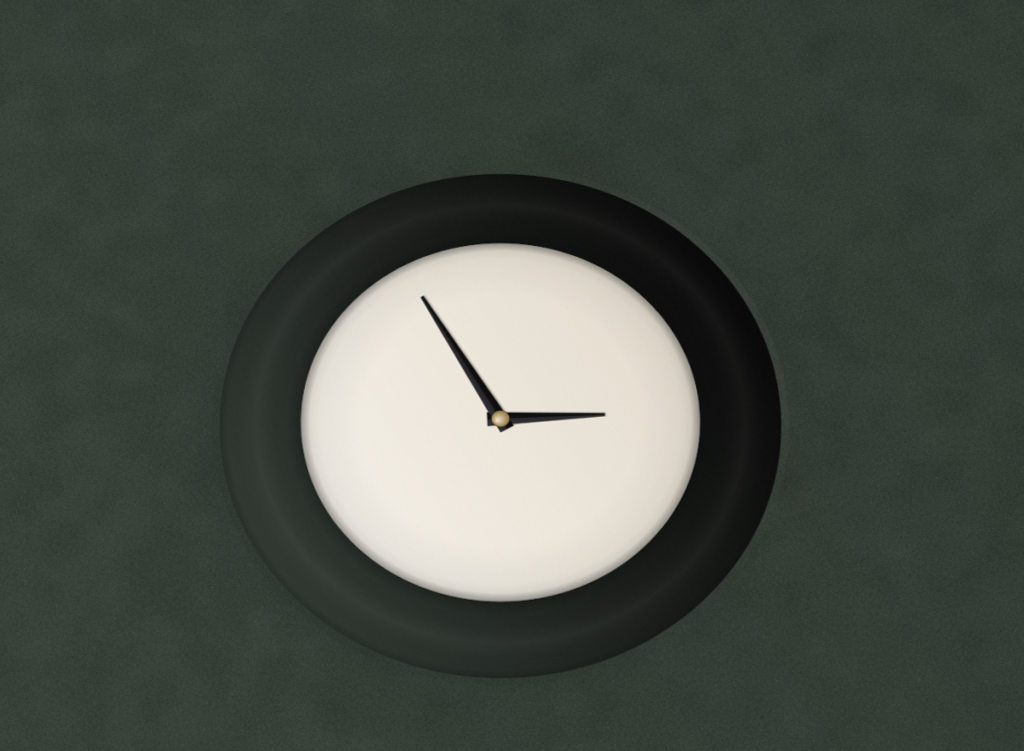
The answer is 2:55
